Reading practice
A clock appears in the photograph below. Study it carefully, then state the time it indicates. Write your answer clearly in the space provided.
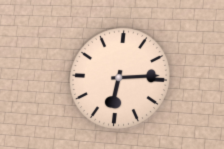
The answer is 6:14
